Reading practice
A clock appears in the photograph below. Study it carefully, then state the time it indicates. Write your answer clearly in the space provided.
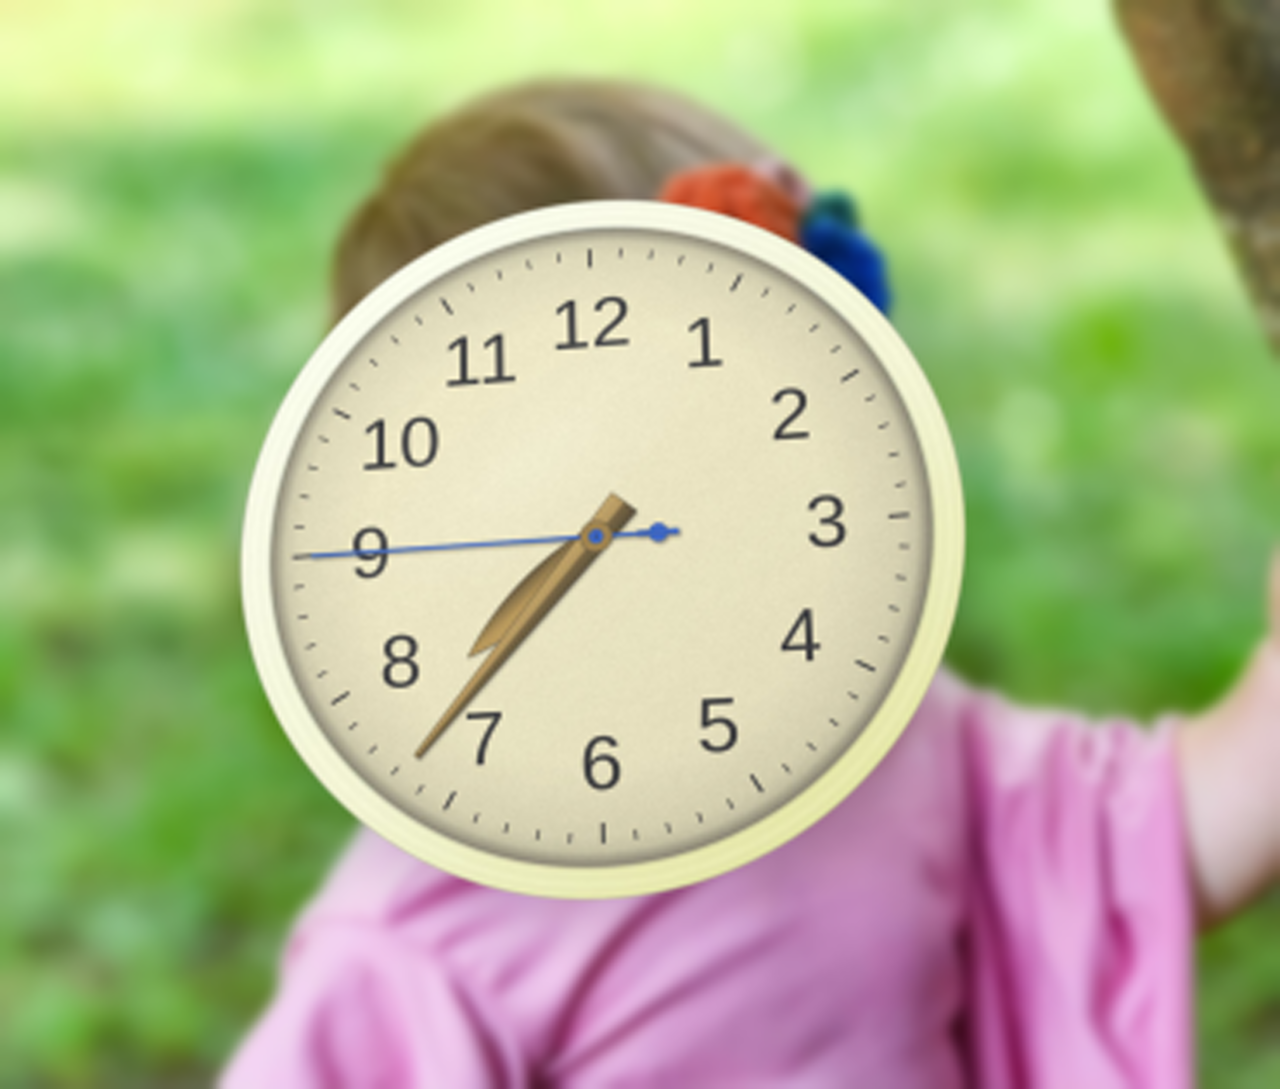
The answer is 7:36:45
